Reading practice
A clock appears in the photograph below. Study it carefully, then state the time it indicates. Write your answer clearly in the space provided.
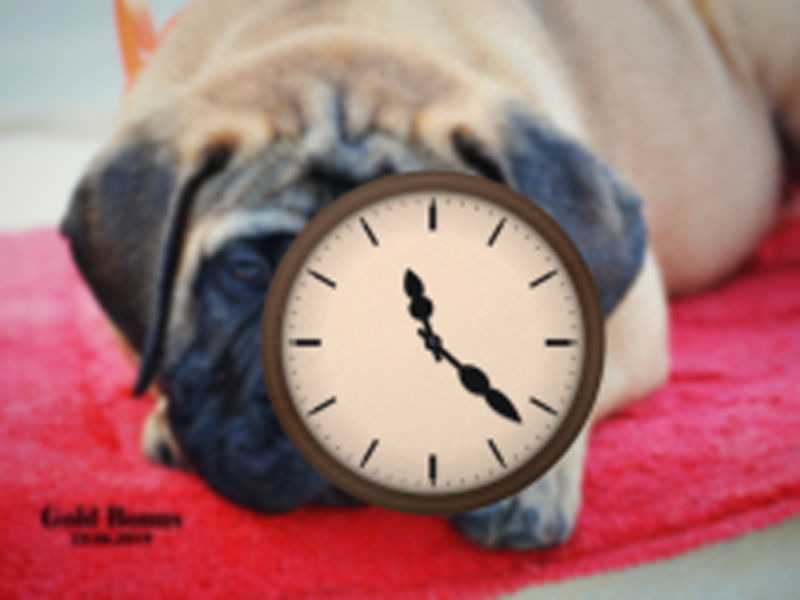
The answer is 11:22
